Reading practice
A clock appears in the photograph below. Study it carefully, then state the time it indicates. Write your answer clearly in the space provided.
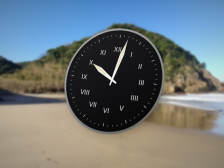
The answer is 10:02
